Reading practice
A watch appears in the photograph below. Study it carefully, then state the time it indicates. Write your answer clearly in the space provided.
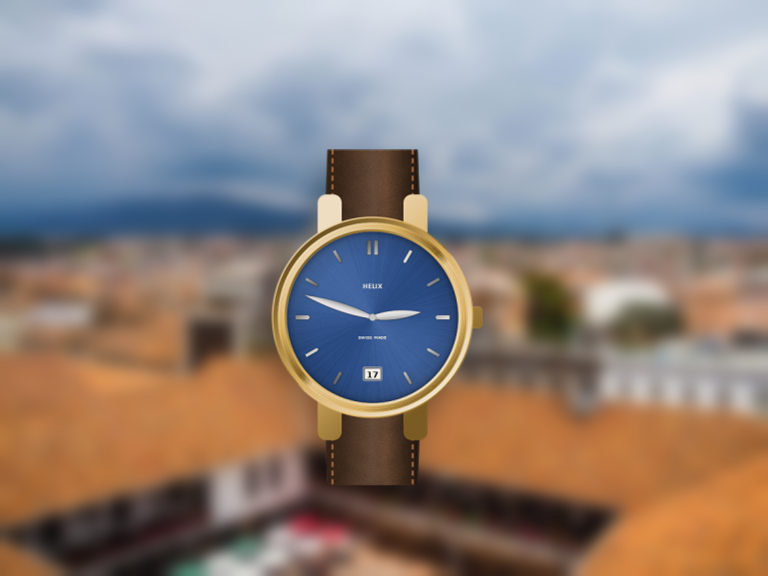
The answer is 2:48
